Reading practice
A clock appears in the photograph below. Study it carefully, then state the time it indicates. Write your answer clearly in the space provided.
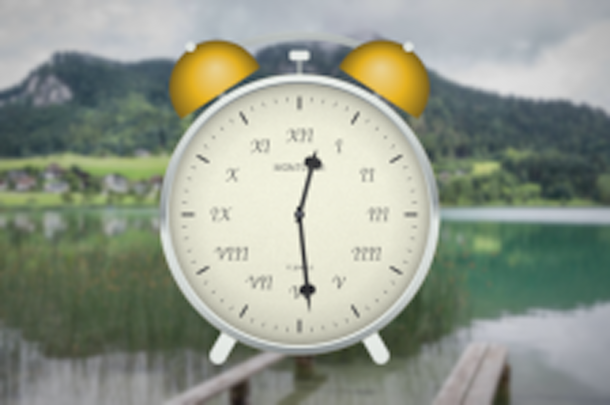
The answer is 12:29
